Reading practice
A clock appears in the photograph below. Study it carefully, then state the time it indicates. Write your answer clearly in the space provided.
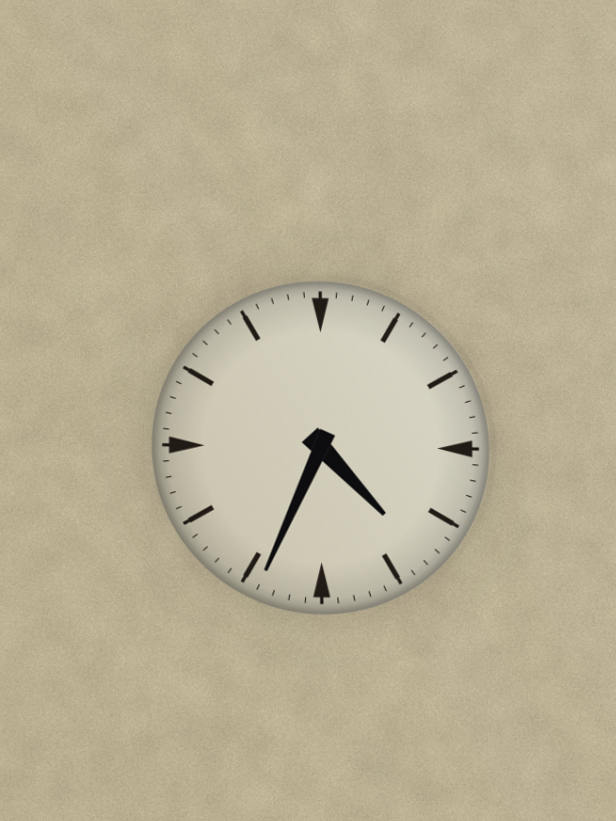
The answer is 4:34
